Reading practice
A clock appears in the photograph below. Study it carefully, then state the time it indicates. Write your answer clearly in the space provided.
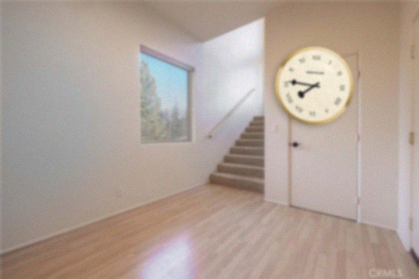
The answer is 7:46
